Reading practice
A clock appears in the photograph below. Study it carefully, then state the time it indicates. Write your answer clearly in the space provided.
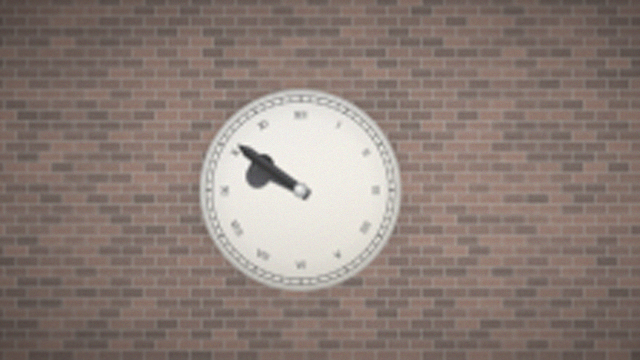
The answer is 9:51
